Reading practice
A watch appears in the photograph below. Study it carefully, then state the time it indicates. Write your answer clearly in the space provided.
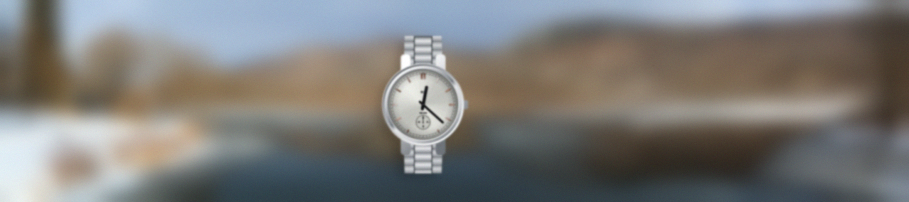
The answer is 12:22
